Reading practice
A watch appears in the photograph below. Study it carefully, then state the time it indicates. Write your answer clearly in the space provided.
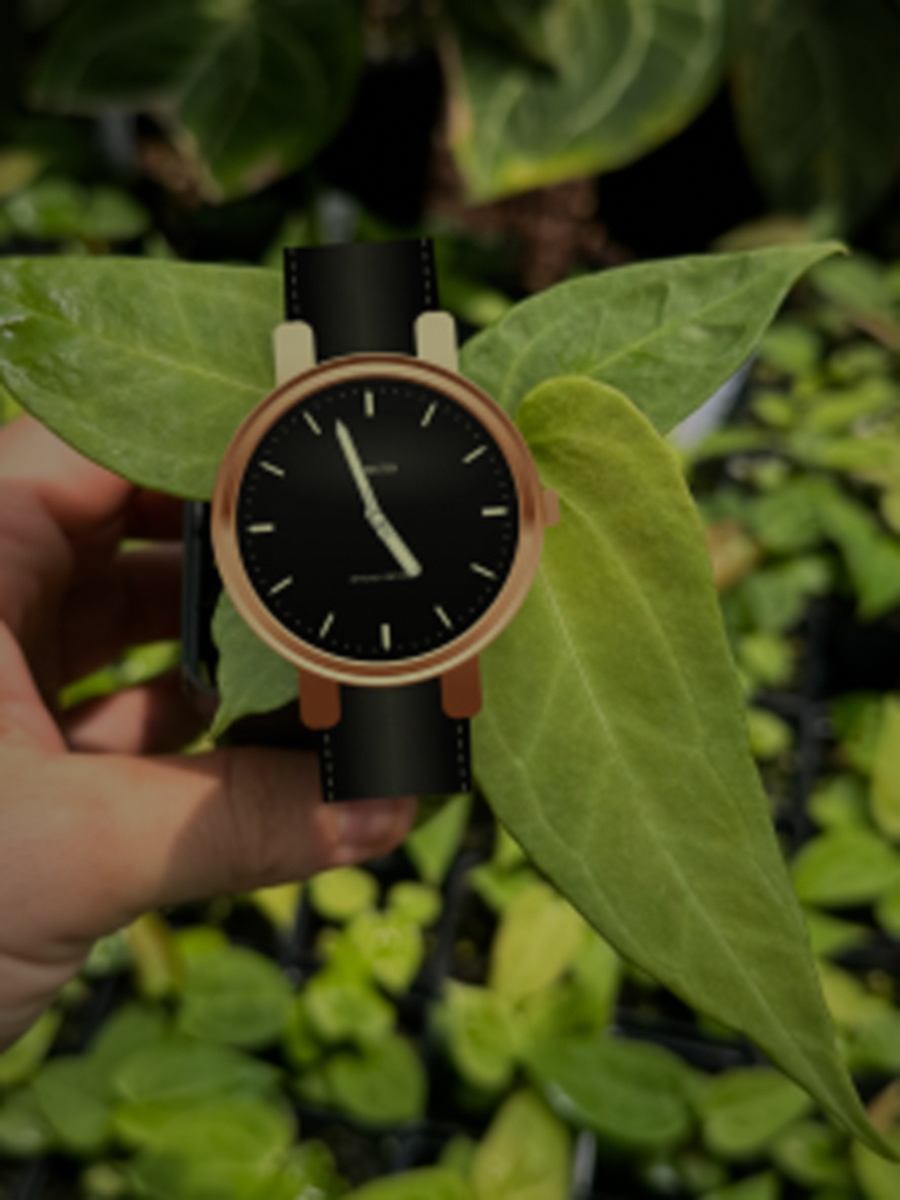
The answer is 4:57
